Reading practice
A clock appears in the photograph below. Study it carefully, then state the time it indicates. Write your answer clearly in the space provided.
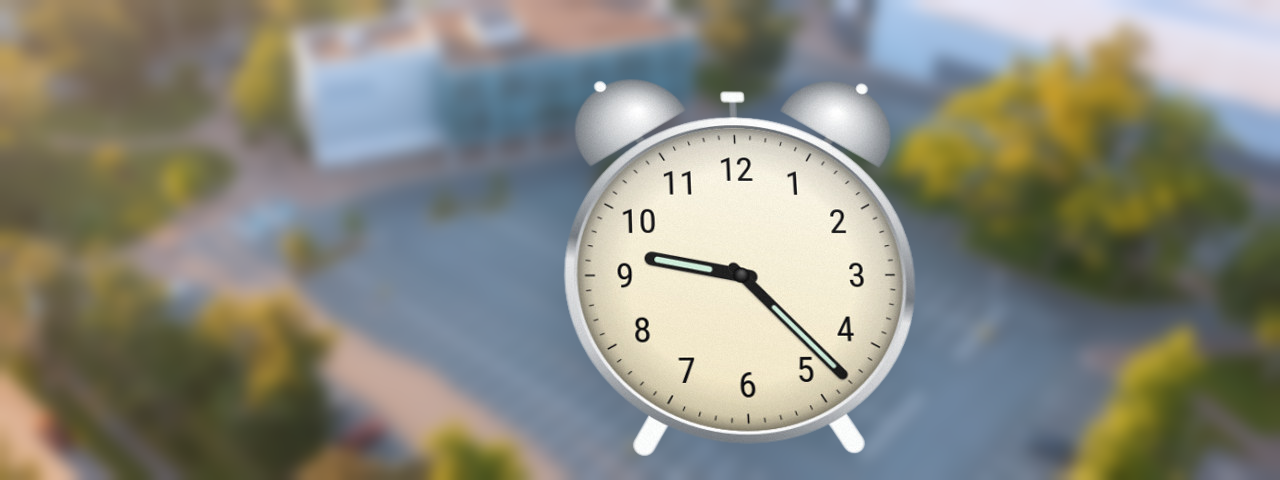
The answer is 9:23
